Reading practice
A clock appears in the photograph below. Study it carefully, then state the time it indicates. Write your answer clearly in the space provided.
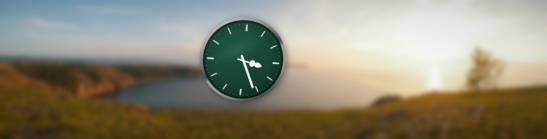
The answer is 3:26
